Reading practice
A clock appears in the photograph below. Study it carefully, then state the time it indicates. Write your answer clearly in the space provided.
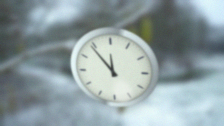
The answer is 11:54
